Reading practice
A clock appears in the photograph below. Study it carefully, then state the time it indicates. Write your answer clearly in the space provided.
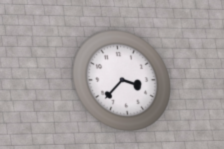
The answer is 3:38
